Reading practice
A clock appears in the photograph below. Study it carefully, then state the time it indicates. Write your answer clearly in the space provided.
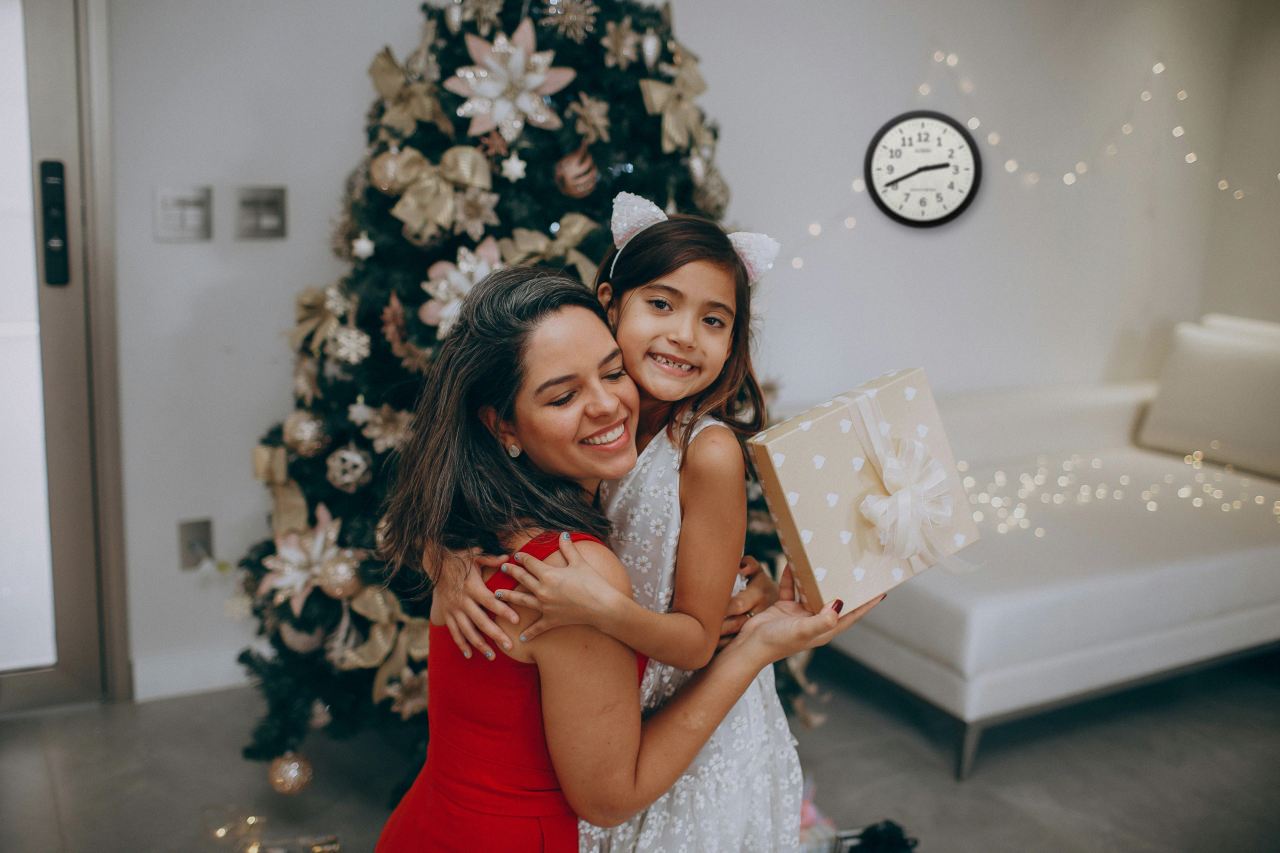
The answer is 2:41
